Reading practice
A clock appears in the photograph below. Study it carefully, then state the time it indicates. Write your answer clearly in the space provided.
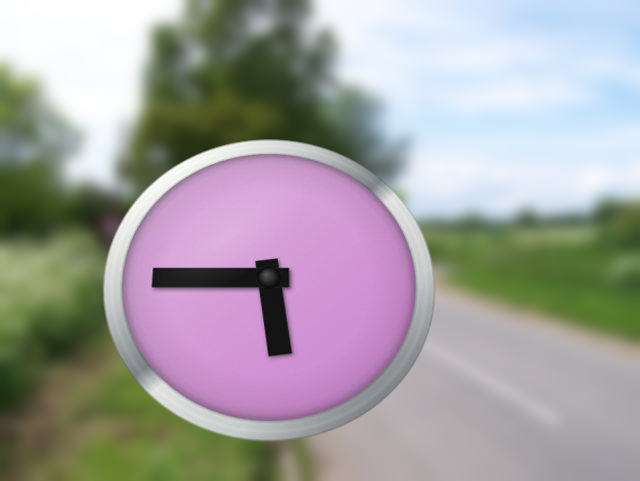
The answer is 5:45
